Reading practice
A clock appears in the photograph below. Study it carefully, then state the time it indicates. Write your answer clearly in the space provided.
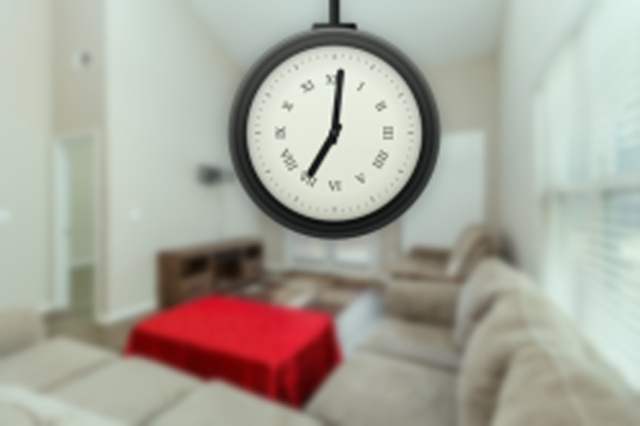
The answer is 7:01
